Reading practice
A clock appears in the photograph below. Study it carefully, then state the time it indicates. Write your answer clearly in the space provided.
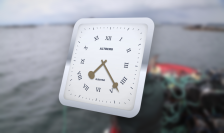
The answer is 7:23
